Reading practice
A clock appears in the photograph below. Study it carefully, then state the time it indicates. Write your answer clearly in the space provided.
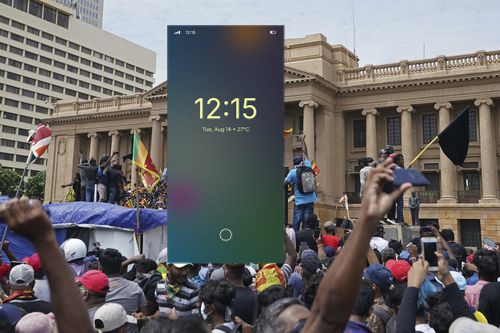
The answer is 12:15
